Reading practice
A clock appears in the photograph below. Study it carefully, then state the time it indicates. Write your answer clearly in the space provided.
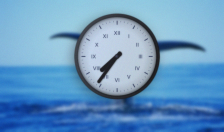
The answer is 7:36
